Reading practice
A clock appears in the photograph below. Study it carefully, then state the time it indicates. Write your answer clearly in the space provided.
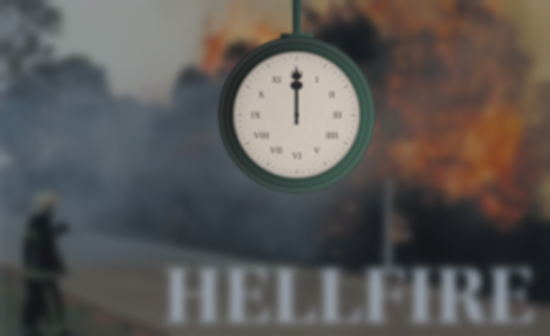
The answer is 12:00
